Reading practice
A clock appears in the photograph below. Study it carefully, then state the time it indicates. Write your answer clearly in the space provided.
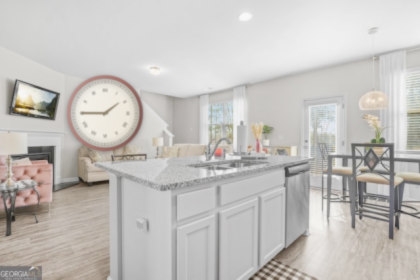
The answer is 1:45
